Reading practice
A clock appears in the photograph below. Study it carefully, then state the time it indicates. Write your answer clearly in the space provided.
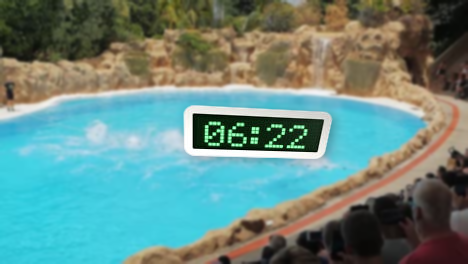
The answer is 6:22
